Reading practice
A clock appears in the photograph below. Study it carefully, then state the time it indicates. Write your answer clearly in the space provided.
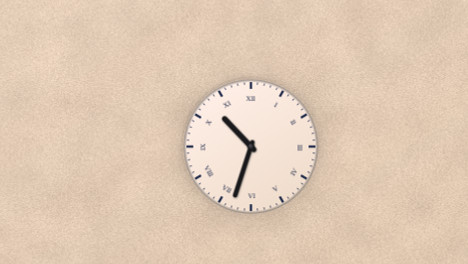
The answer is 10:33
